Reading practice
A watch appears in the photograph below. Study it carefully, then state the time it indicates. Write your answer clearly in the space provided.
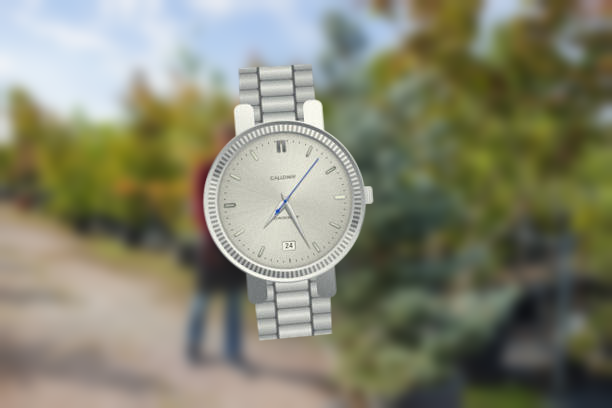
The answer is 7:26:07
